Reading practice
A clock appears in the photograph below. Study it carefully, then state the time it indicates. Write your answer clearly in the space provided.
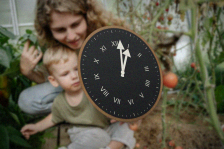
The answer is 1:02
